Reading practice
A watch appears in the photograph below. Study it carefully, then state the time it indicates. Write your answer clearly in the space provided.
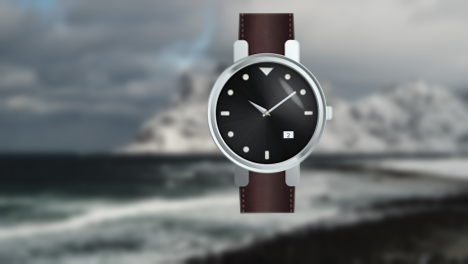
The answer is 10:09
